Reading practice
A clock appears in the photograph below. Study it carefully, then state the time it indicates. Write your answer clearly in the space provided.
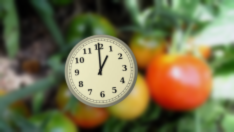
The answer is 1:00
